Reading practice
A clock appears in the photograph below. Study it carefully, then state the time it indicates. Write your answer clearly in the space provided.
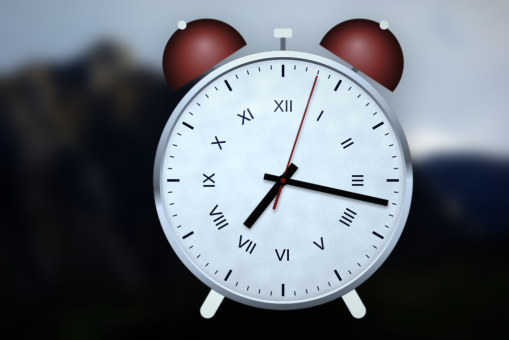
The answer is 7:17:03
